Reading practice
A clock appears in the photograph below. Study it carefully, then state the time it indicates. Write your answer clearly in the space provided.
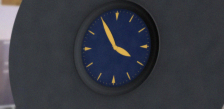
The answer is 3:55
